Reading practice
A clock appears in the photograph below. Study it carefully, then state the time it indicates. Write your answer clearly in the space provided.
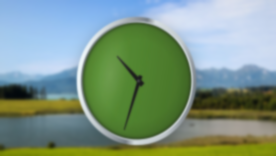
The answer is 10:33
